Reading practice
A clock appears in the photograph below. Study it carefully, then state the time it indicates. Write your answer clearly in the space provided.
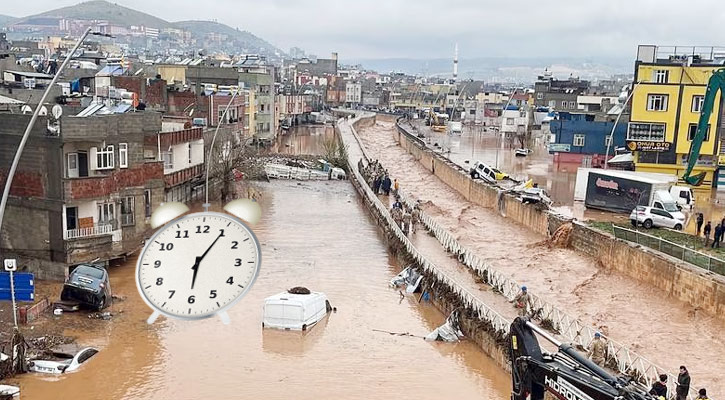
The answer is 6:05
